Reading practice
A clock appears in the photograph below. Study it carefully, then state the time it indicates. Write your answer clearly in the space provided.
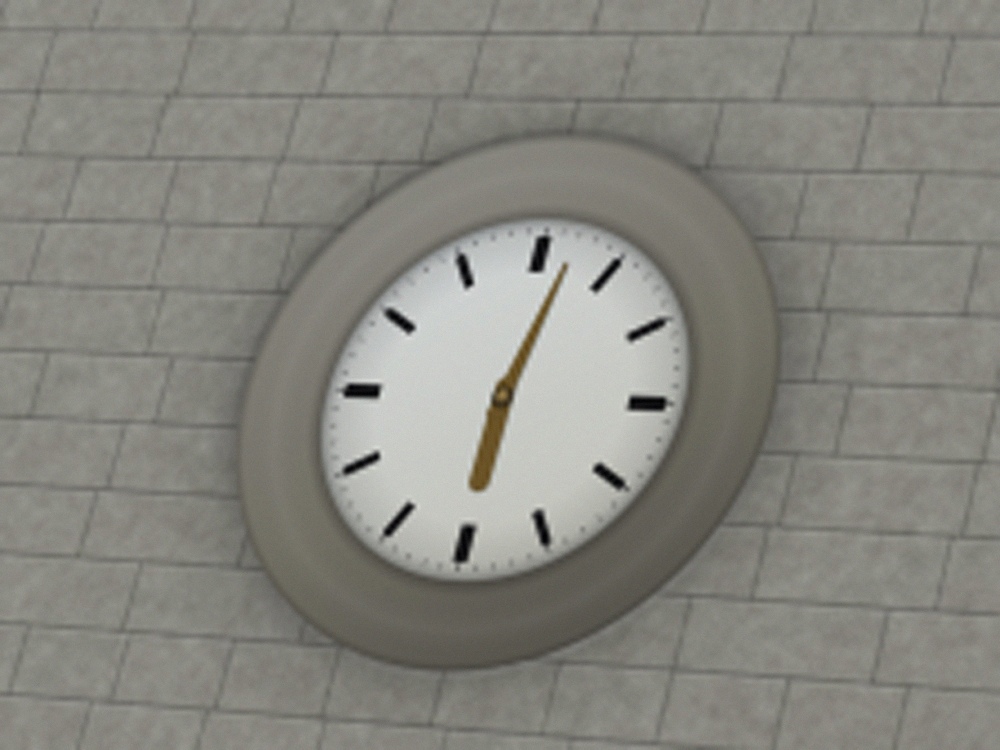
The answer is 6:02
